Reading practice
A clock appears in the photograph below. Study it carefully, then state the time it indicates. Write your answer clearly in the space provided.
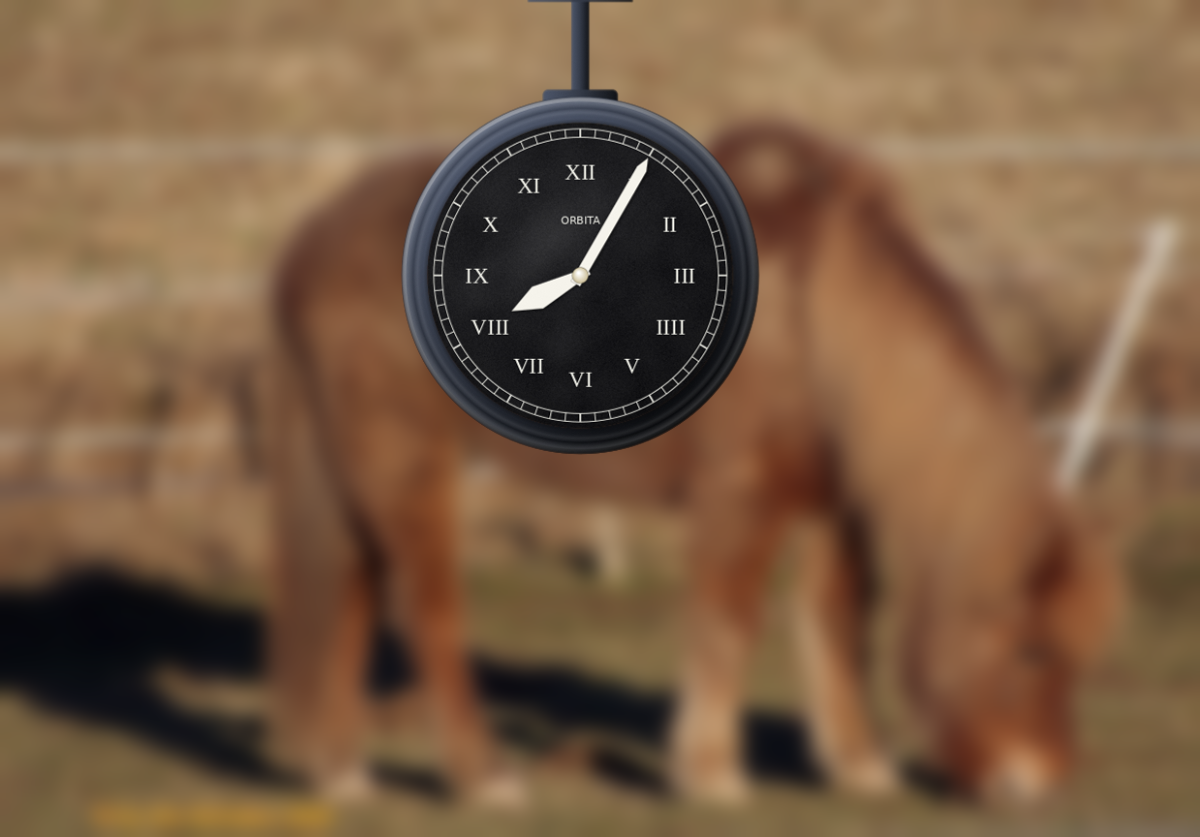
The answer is 8:05
